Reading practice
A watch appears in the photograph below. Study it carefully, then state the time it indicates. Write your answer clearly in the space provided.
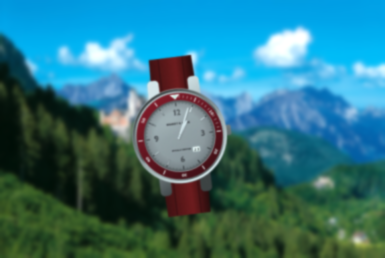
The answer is 1:04
